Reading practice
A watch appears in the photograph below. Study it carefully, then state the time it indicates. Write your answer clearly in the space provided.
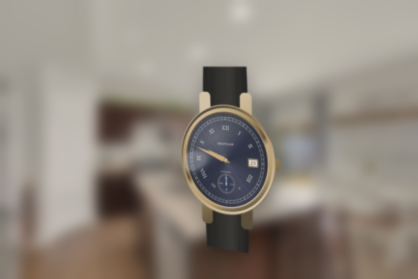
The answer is 9:48
